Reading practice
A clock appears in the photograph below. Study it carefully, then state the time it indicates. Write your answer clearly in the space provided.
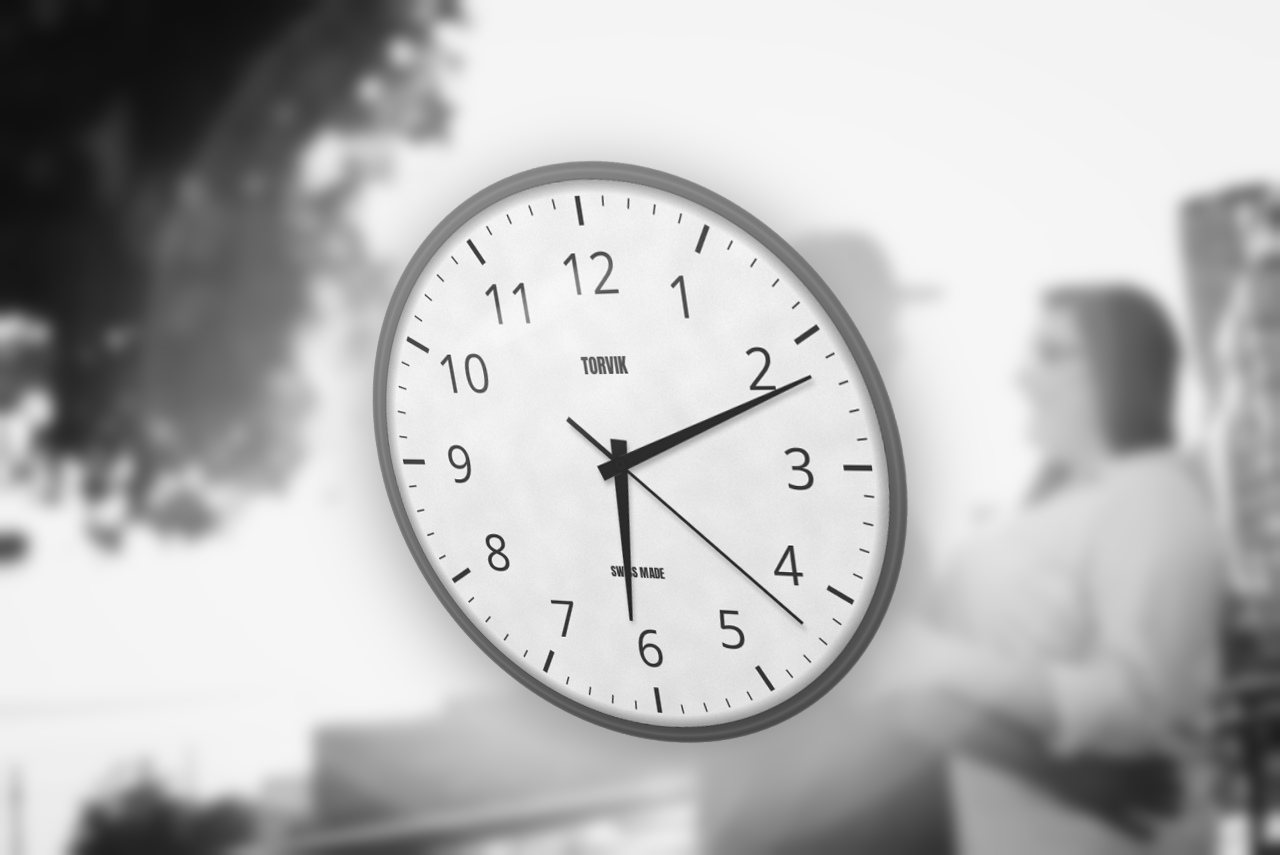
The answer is 6:11:22
